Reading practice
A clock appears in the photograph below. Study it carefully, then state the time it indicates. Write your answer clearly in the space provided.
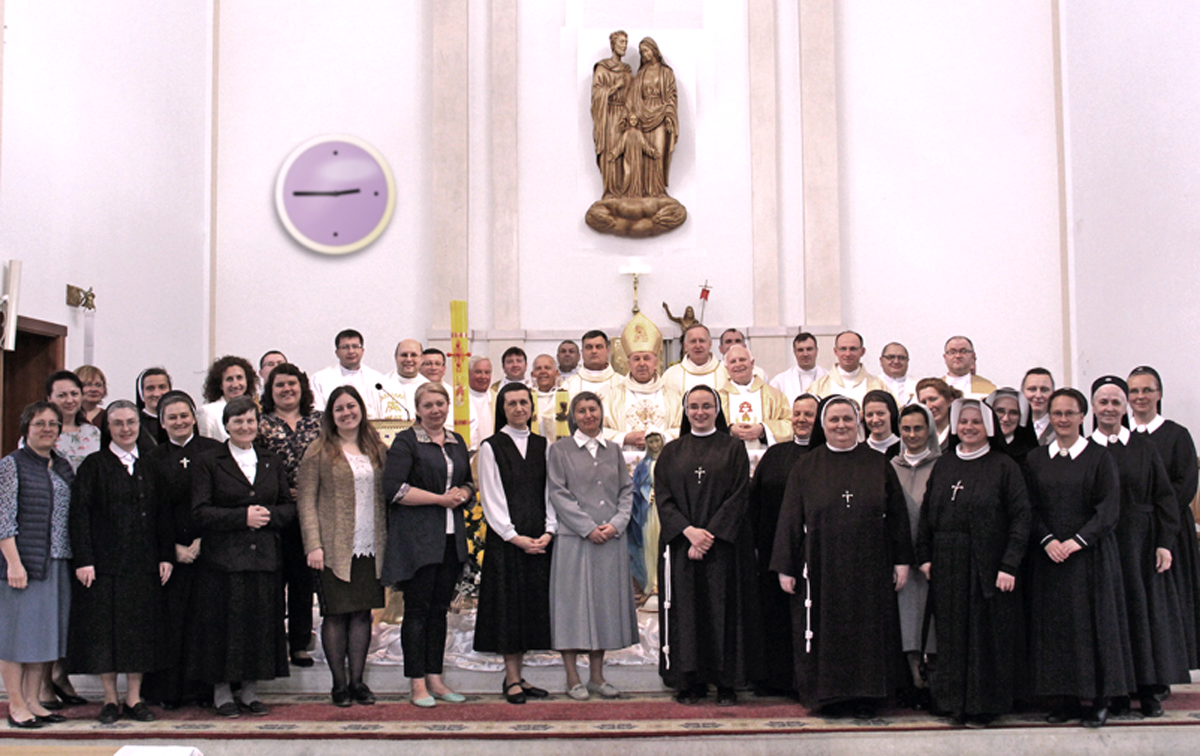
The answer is 2:45
